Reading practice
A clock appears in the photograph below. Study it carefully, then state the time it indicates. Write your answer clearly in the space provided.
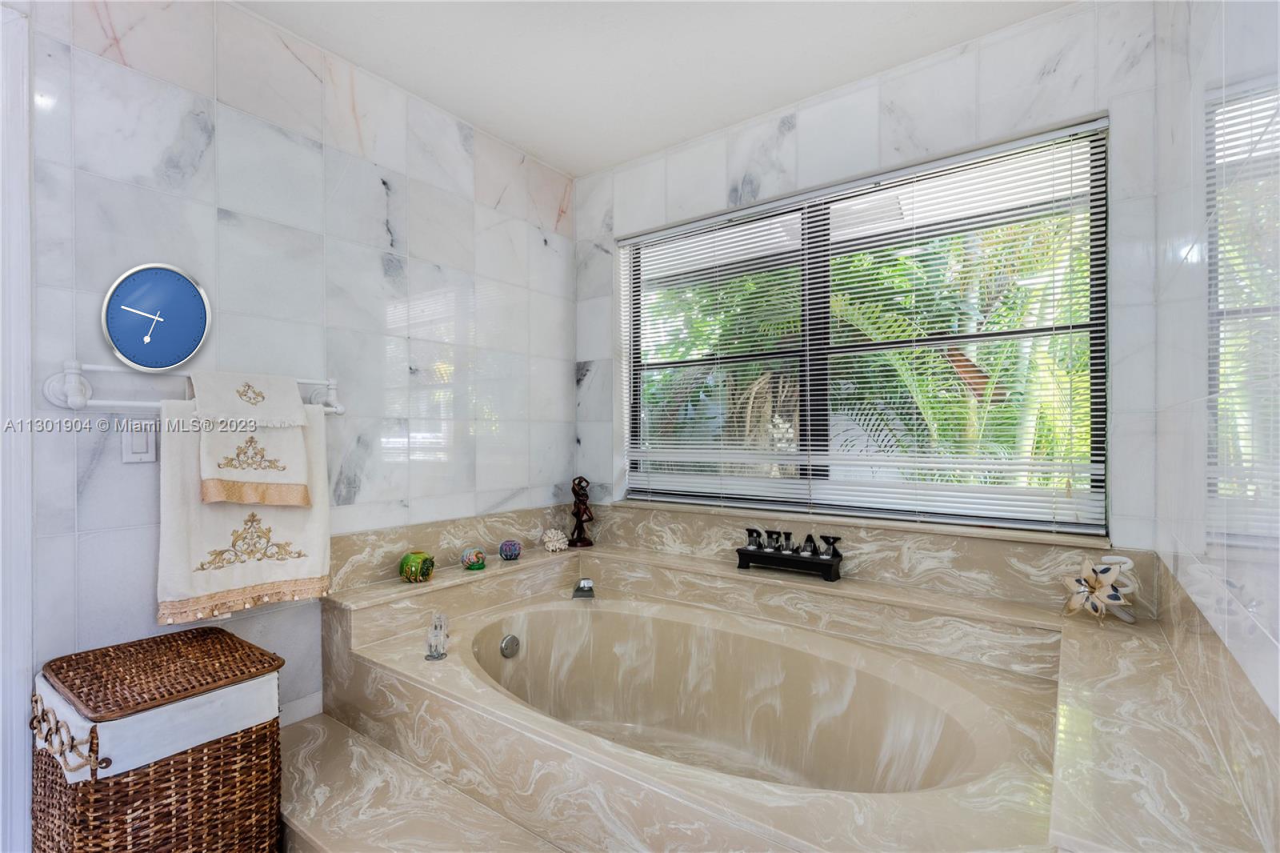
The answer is 6:48
